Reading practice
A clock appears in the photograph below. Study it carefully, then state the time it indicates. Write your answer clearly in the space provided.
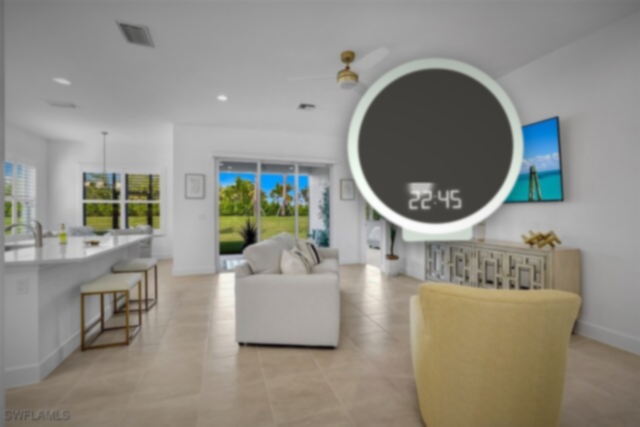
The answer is 22:45
